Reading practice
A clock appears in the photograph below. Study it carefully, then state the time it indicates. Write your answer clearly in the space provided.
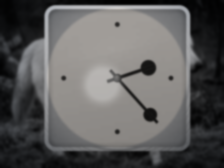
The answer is 2:23
